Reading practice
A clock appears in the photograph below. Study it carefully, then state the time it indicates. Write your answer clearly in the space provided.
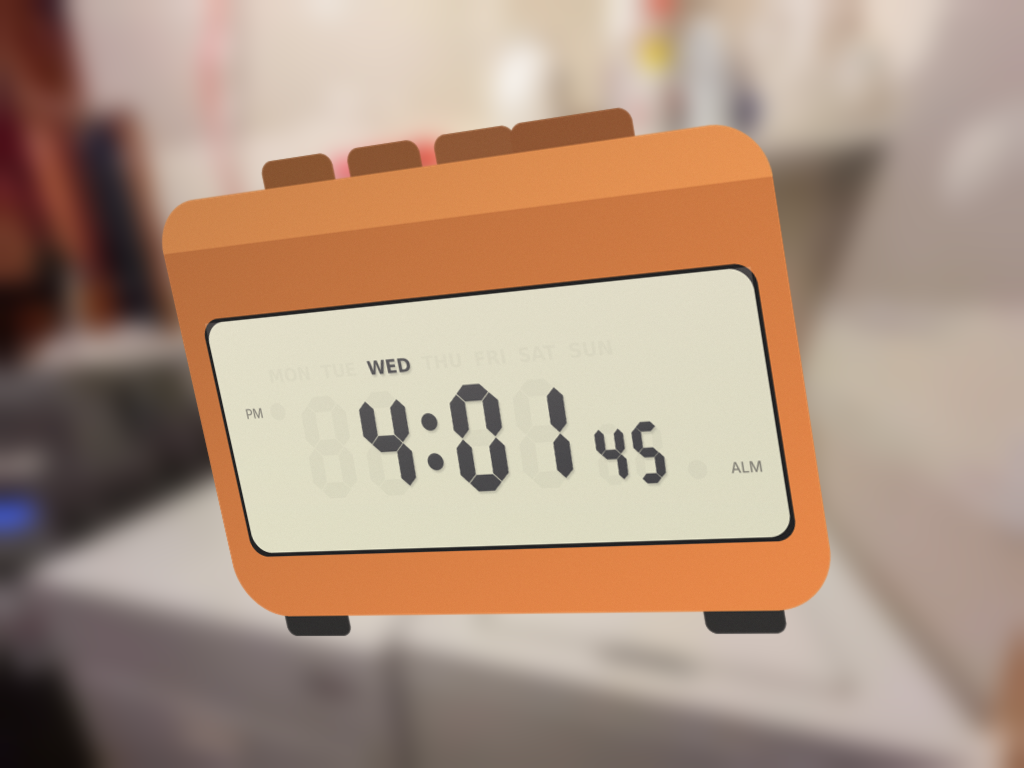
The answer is 4:01:45
